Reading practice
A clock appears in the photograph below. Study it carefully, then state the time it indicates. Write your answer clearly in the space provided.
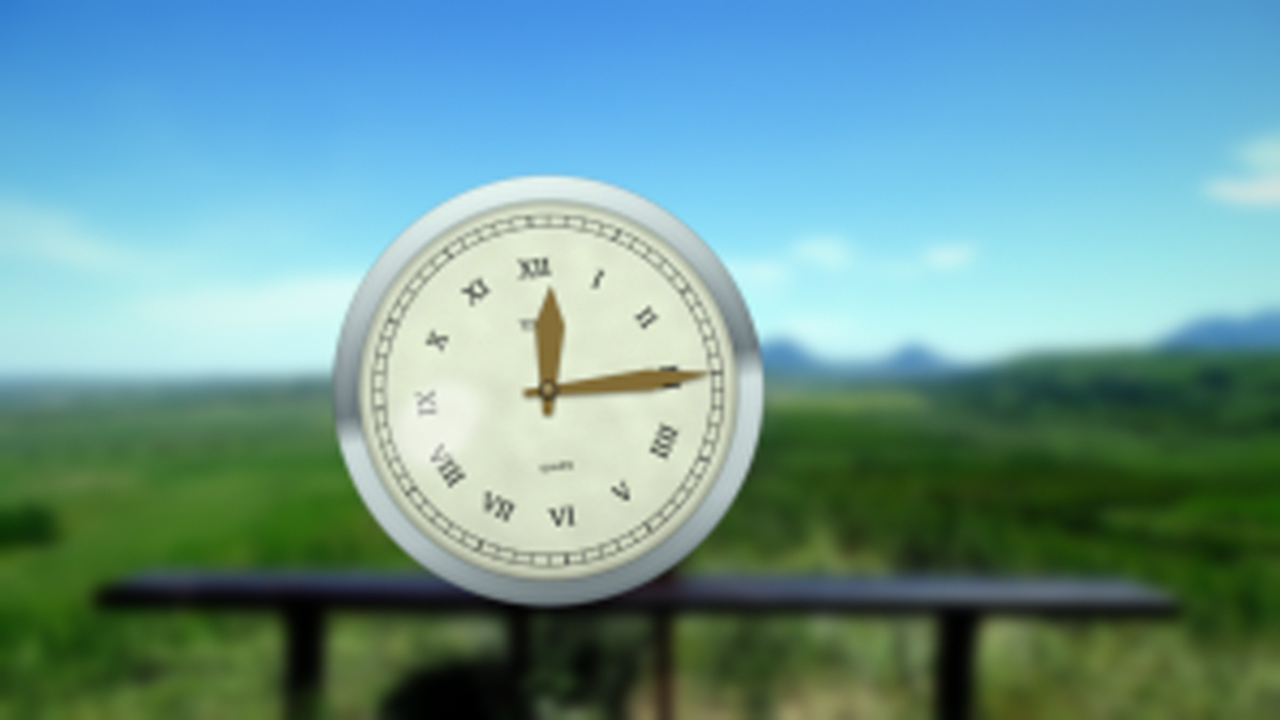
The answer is 12:15
